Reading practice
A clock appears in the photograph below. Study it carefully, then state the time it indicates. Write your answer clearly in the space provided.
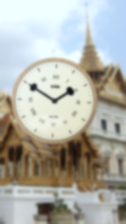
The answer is 1:50
